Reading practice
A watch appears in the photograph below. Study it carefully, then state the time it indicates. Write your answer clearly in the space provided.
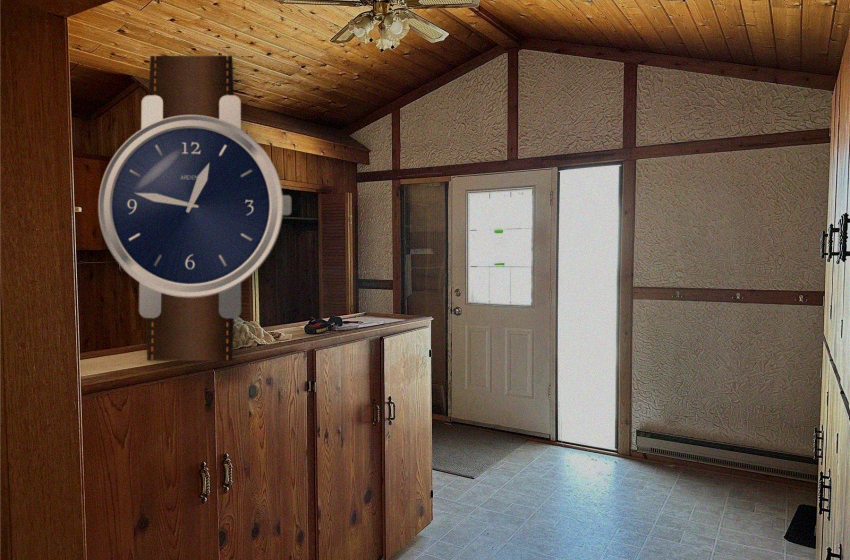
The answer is 12:47
